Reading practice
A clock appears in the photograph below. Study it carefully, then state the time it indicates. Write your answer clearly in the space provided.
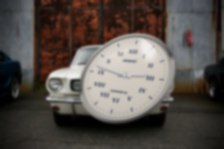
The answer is 2:47
